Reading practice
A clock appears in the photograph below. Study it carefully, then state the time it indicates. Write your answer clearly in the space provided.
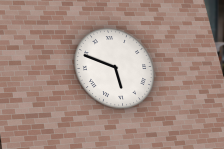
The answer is 5:49
